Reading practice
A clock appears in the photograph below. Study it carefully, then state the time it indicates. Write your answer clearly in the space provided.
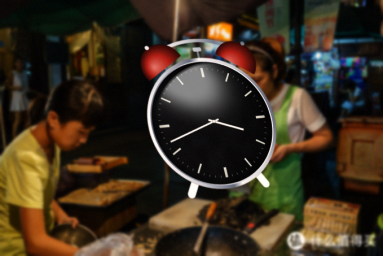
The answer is 3:42
